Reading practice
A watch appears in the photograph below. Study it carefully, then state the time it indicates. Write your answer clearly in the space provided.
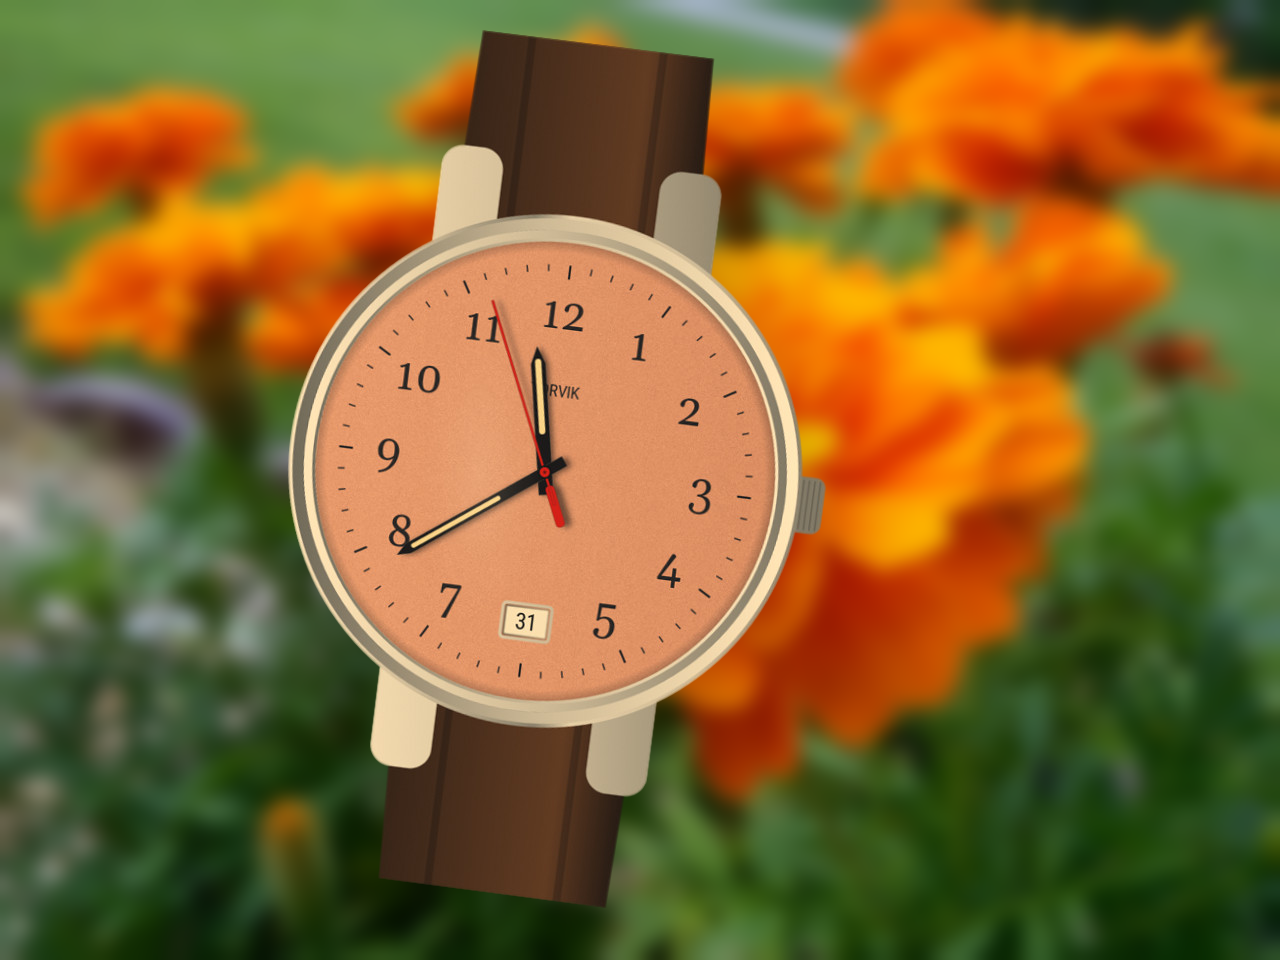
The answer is 11:38:56
